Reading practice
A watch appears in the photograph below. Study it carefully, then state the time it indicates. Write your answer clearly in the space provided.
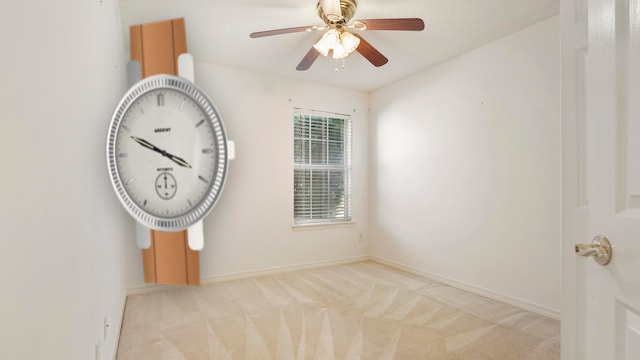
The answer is 3:49
